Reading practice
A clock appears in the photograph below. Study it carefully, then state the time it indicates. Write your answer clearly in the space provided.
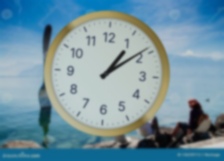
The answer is 1:09
